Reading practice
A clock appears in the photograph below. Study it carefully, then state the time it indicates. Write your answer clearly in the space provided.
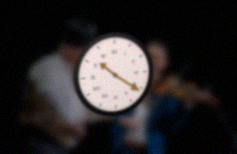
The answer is 10:21
